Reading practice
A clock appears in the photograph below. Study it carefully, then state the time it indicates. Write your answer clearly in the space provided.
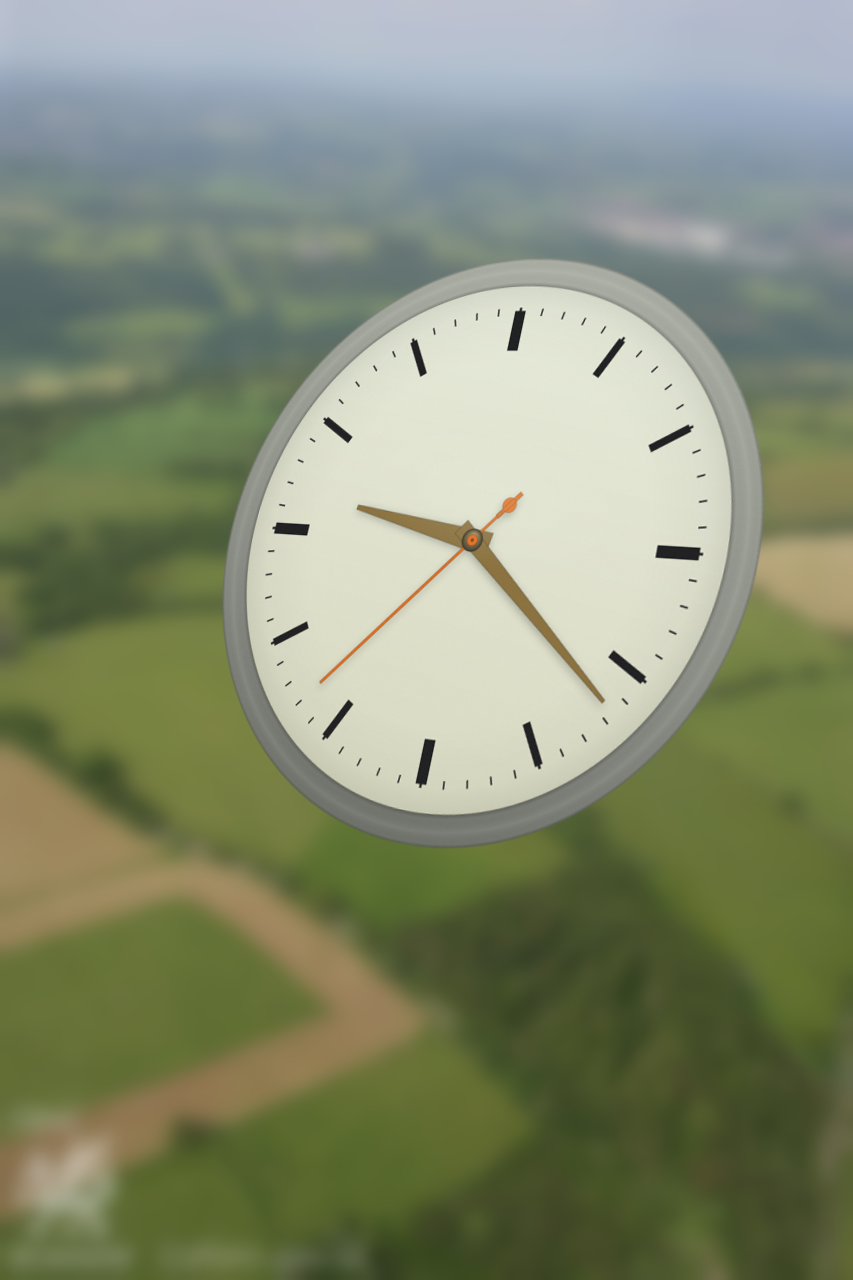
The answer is 9:21:37
